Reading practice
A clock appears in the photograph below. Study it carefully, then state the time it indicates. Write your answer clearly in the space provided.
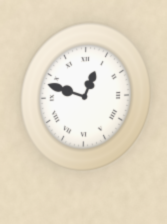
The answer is 12:48
